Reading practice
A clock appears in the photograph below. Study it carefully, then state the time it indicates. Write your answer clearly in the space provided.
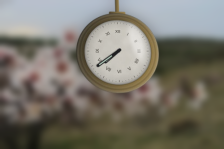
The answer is 7:39
